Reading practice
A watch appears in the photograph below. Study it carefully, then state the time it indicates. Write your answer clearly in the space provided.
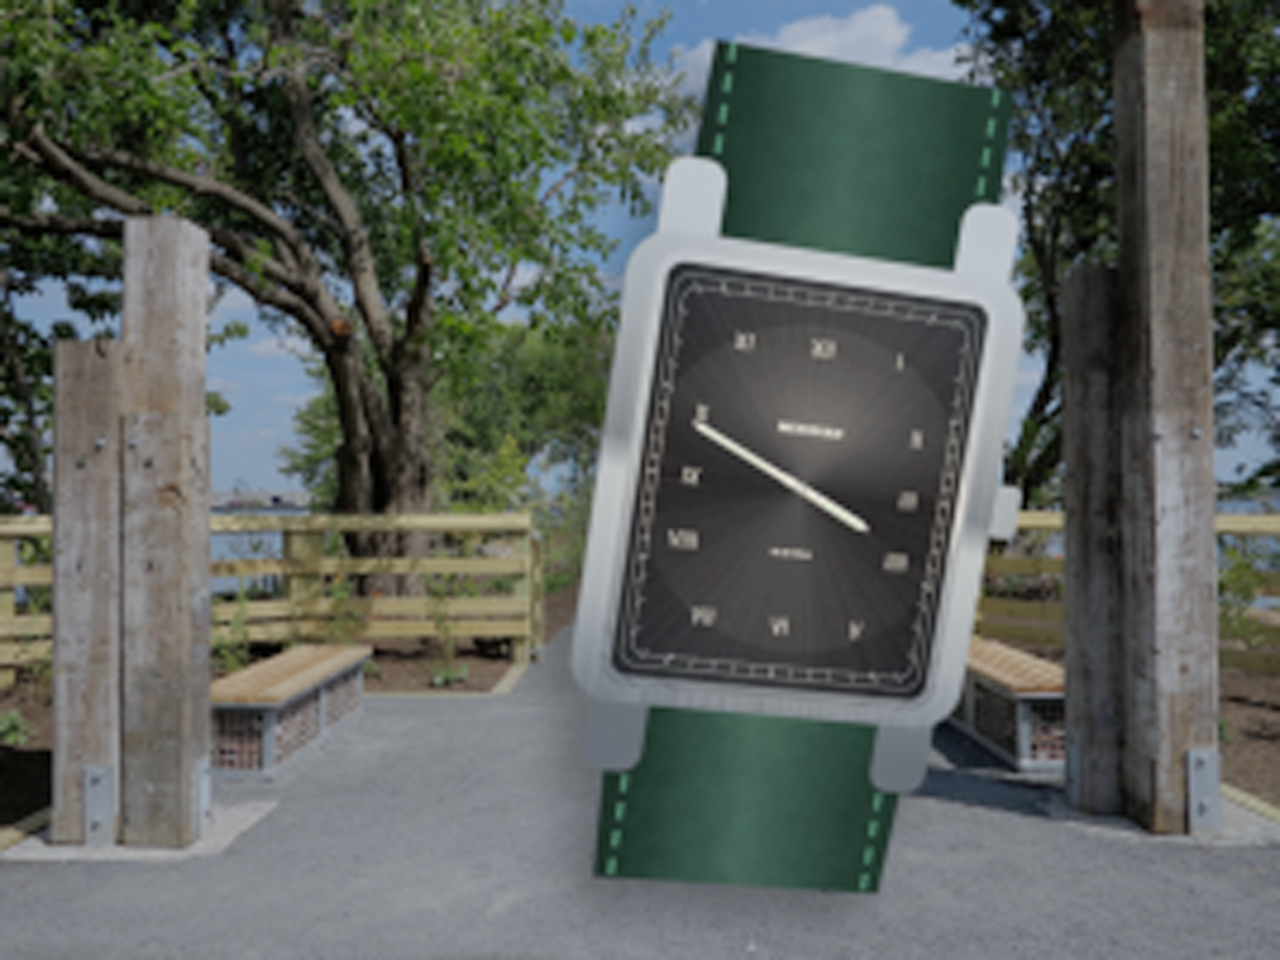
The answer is 3:49
